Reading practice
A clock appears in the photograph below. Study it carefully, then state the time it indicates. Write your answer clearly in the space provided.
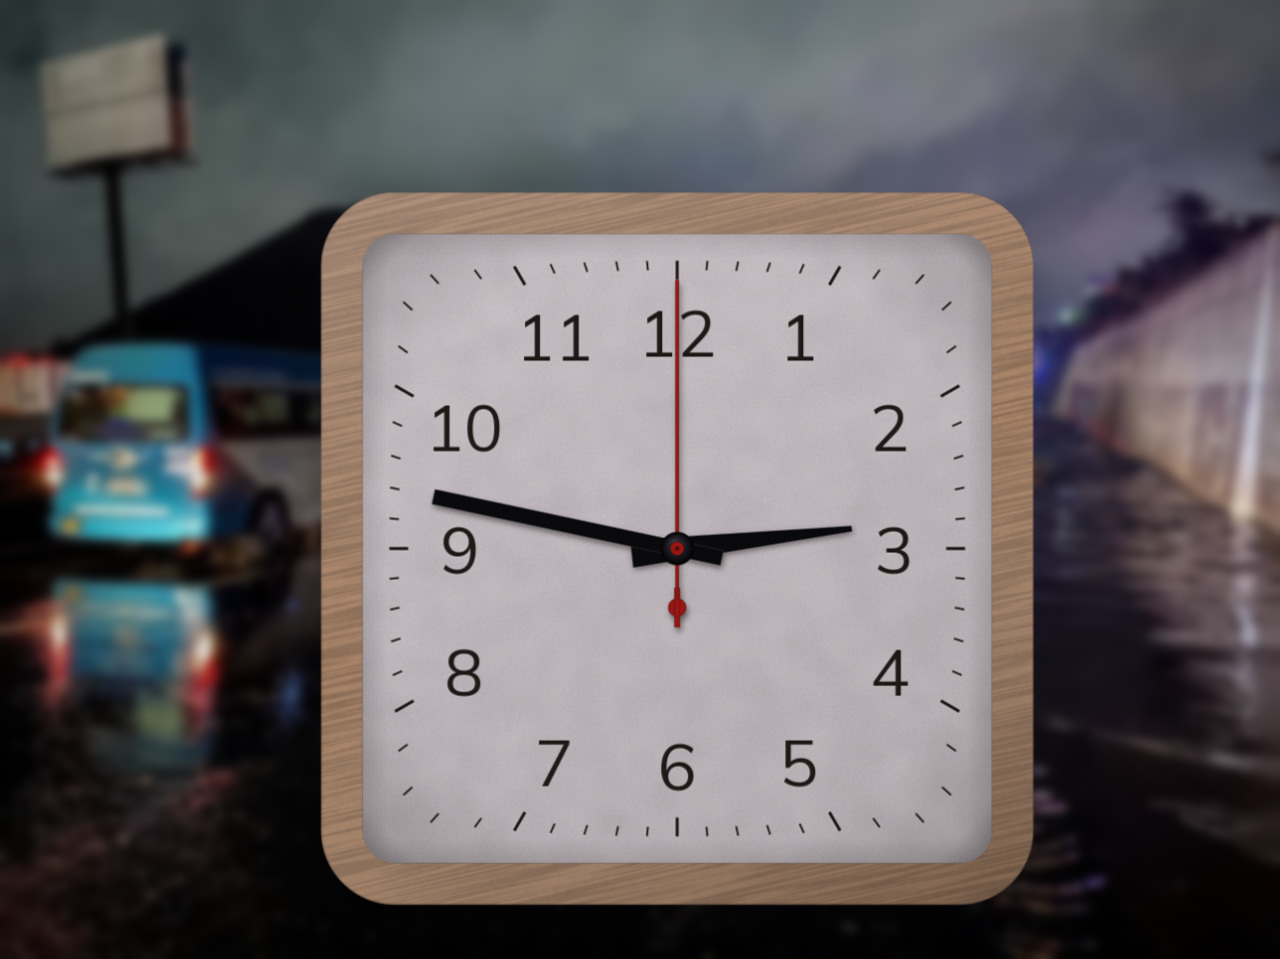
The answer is 2:47:00
